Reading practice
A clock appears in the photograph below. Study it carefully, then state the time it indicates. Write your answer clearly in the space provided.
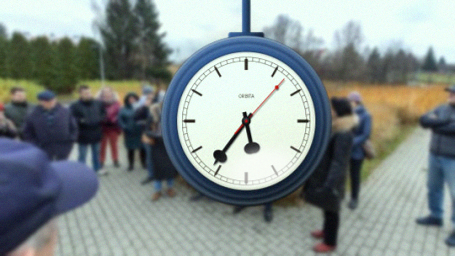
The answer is 5:36:07
